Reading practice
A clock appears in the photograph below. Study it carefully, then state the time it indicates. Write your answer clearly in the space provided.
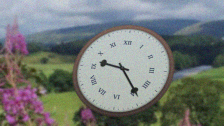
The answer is 9:24
